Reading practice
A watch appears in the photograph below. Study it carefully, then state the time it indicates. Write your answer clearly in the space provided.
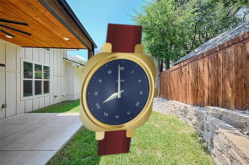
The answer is 7:59
